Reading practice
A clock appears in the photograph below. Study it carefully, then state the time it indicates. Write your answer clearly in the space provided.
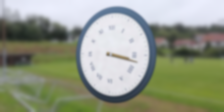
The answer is 3:17
